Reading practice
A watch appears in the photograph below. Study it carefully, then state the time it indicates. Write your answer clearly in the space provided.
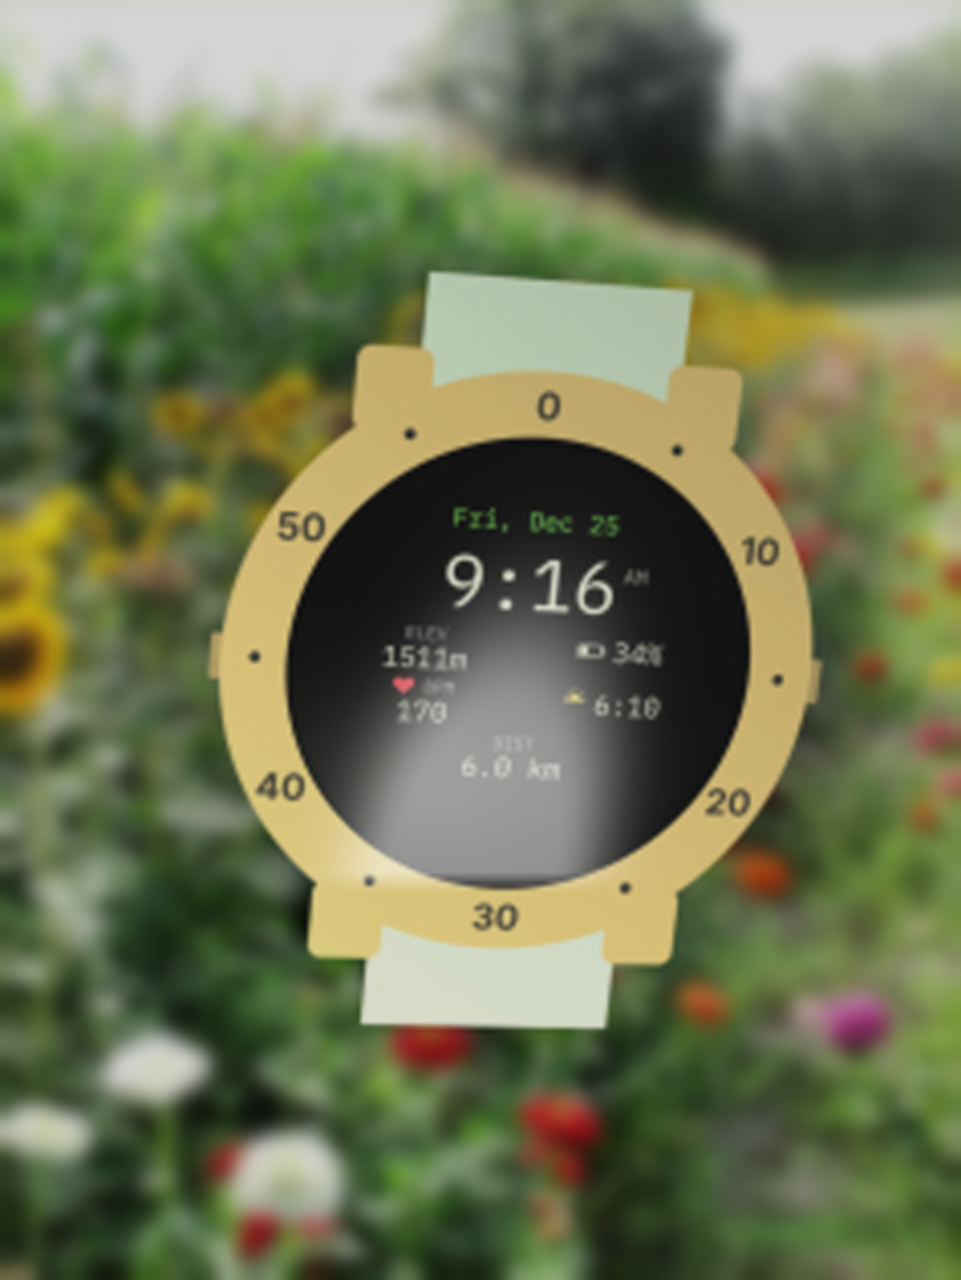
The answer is 9:16
